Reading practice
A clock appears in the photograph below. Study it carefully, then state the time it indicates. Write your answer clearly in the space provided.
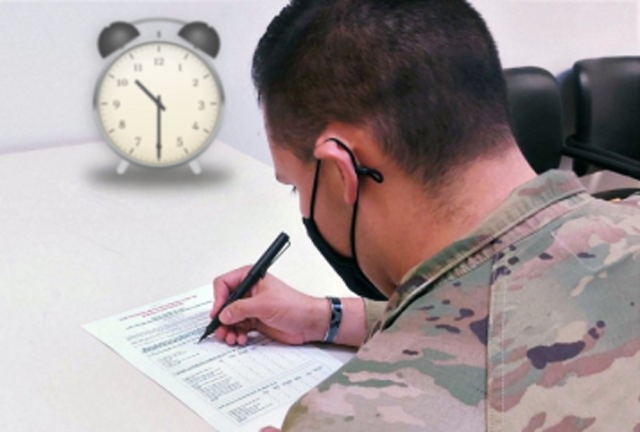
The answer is 10:30
